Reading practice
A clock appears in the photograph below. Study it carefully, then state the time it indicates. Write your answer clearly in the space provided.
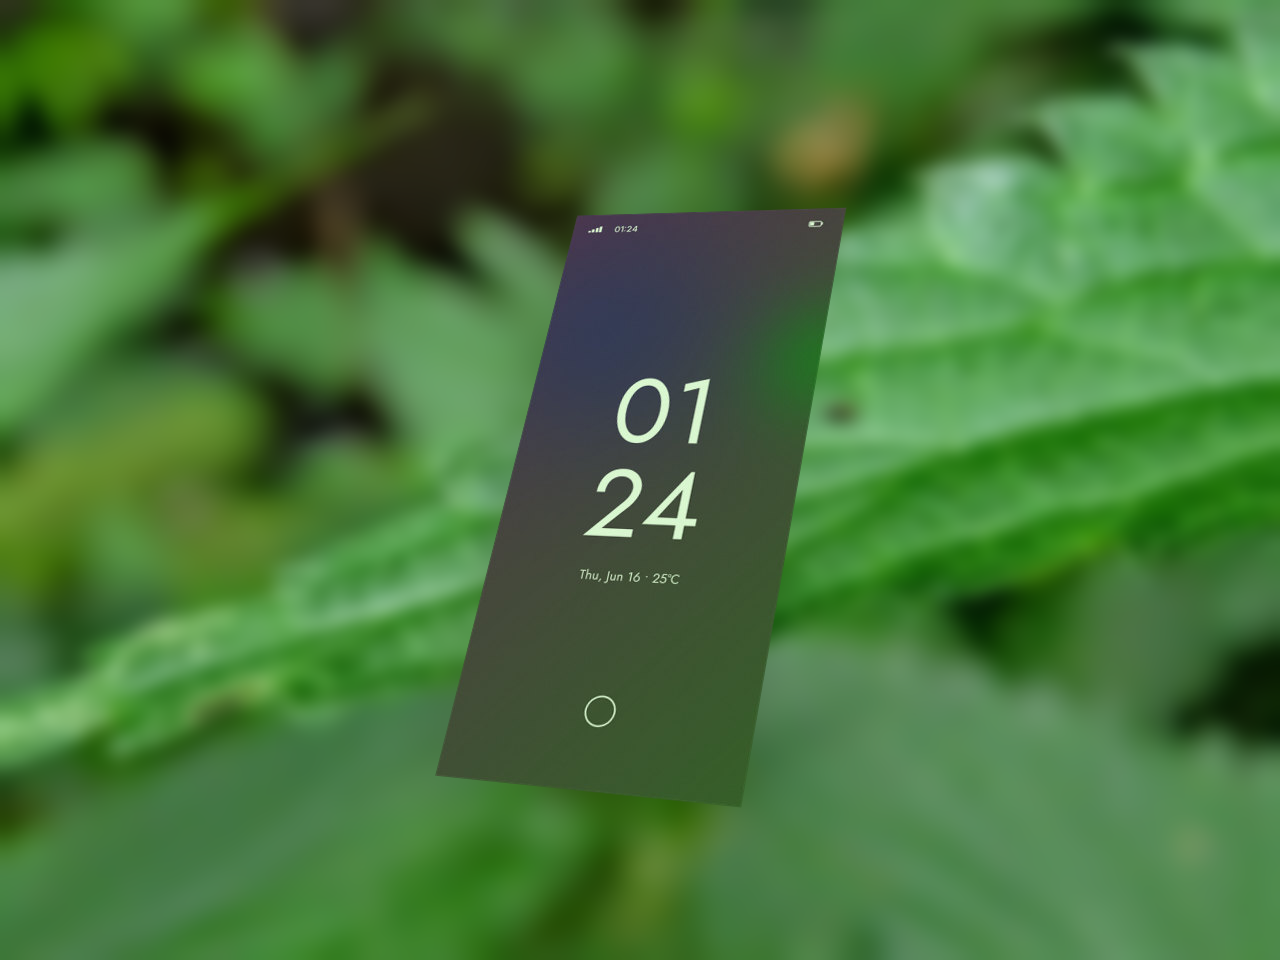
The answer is 1:24
